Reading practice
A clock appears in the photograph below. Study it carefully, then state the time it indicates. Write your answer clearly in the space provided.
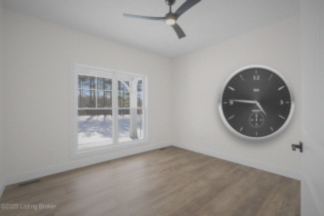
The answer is 4:46
